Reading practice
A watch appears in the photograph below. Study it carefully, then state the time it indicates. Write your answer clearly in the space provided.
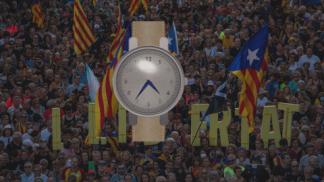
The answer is 4:36
